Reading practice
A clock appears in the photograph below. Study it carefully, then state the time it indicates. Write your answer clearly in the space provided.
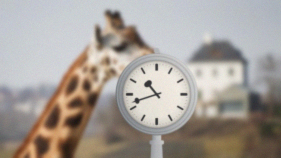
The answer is 10:42
